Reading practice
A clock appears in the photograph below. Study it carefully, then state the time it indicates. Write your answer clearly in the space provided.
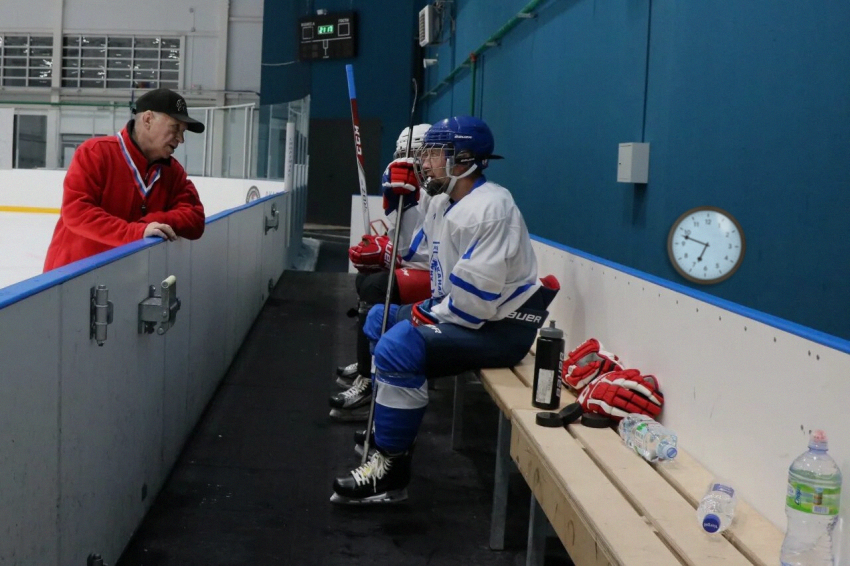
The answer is 6:48
